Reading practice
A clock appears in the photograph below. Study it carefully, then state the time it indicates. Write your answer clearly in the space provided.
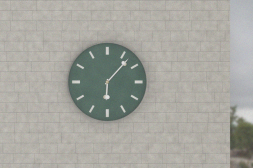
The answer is 6:07
